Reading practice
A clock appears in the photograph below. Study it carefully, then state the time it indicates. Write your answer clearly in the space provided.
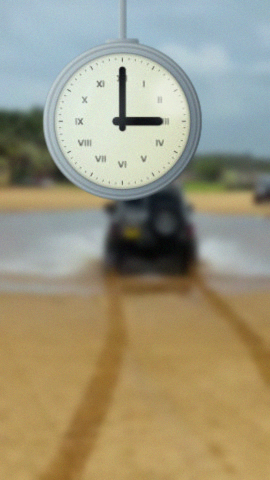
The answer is 3:00
